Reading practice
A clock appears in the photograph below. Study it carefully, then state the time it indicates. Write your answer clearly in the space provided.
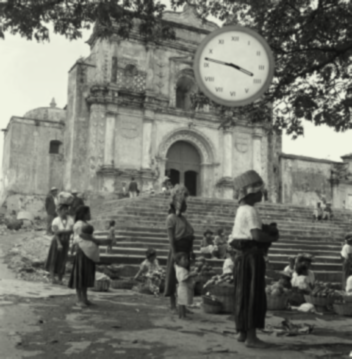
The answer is 3:47
